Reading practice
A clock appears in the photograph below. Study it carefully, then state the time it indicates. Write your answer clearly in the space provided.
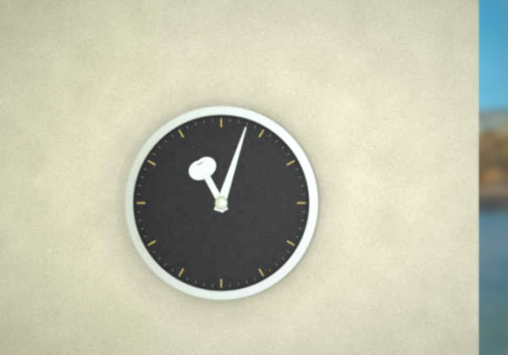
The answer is 11:03
